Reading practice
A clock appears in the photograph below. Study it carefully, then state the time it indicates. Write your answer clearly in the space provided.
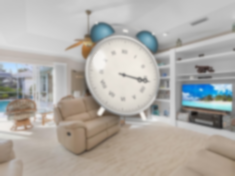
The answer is 3:16
